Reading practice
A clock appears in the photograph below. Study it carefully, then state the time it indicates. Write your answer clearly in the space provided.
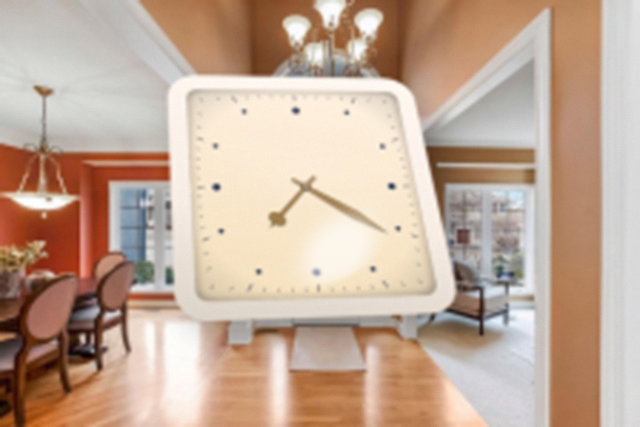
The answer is 7:21
